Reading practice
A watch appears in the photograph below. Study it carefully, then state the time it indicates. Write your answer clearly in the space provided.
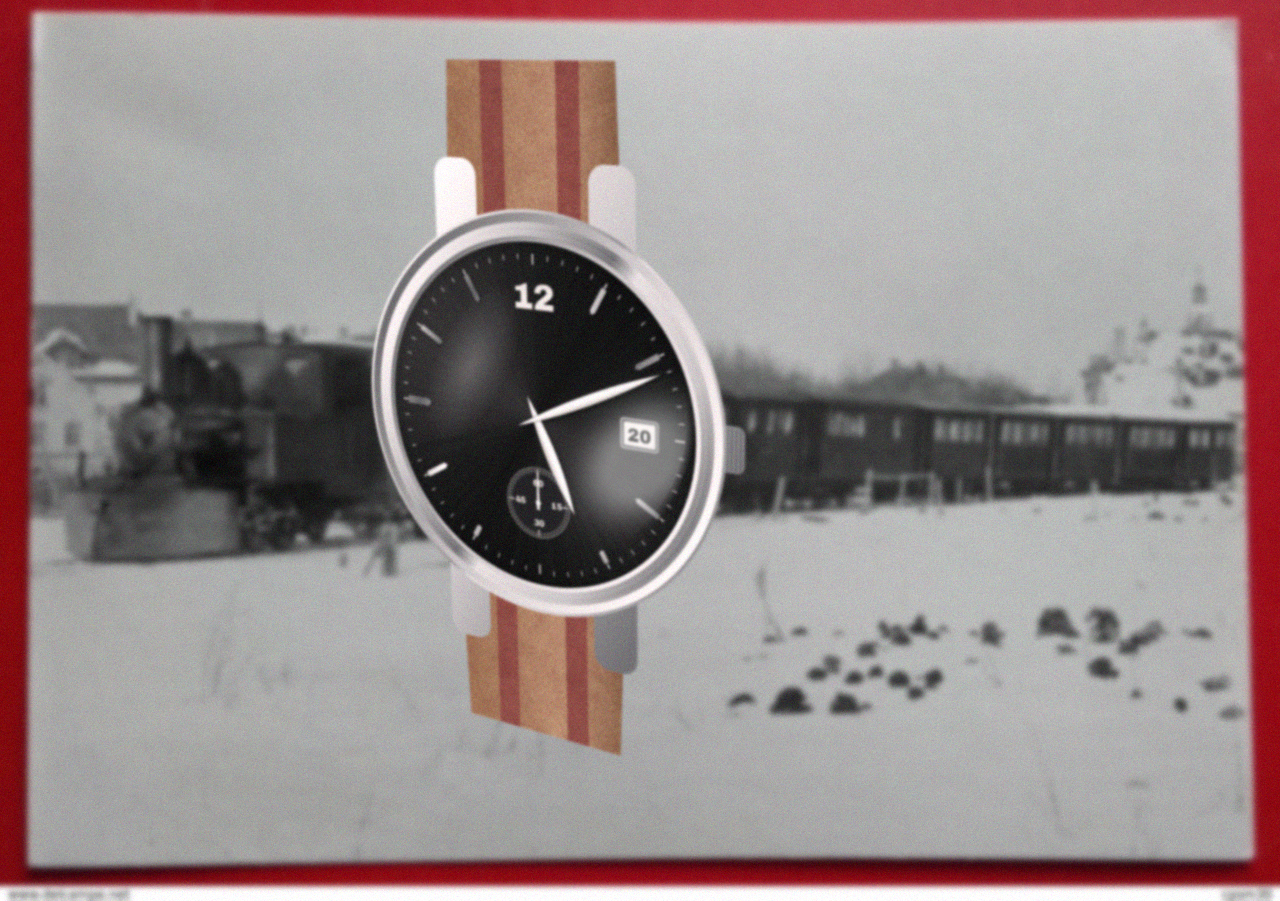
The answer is 5:11
